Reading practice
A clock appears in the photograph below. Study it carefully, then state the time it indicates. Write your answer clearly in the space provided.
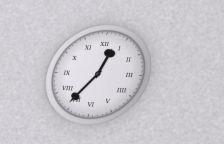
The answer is 12:36
